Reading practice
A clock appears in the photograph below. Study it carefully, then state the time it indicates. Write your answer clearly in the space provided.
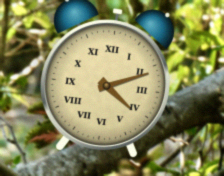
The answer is 4:11
